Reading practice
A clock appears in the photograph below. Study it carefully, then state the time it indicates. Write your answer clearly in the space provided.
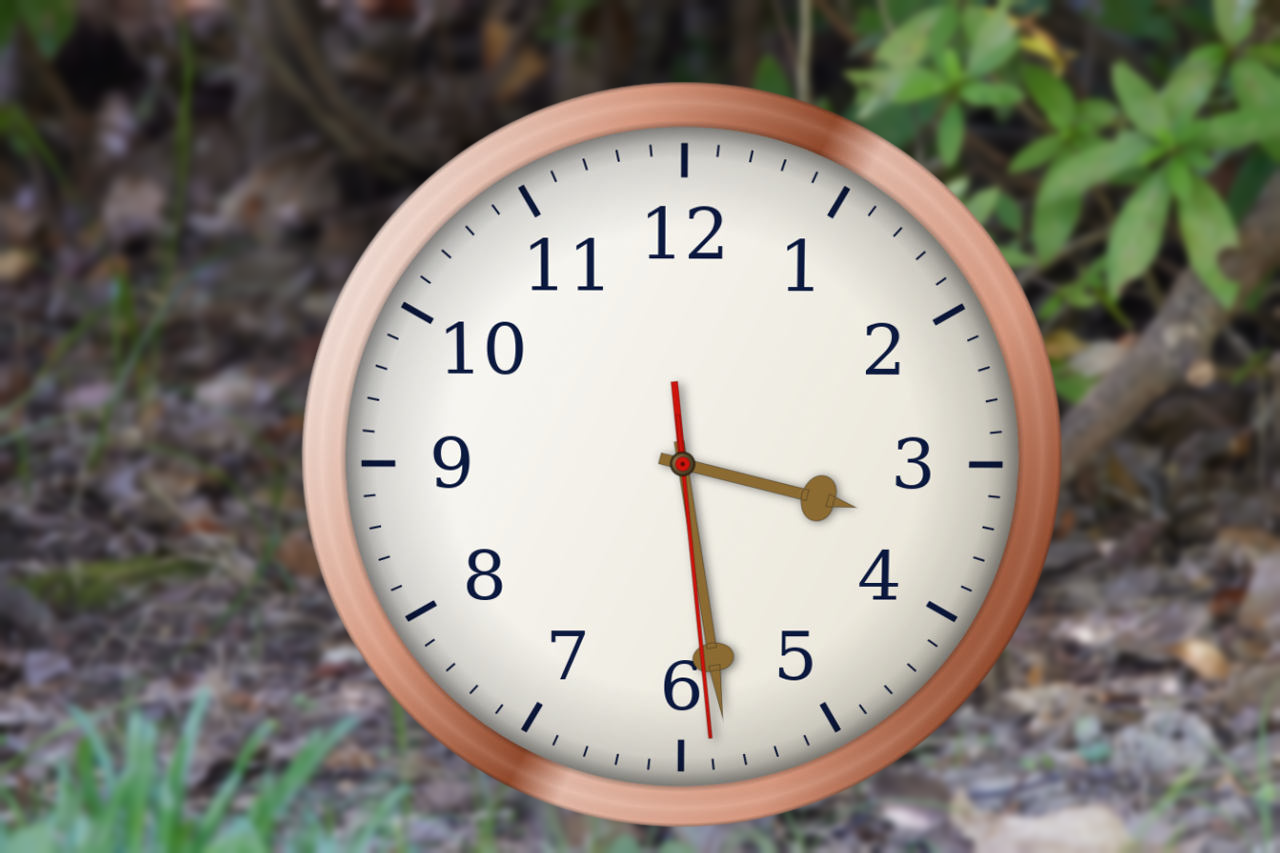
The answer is 3:28:29
